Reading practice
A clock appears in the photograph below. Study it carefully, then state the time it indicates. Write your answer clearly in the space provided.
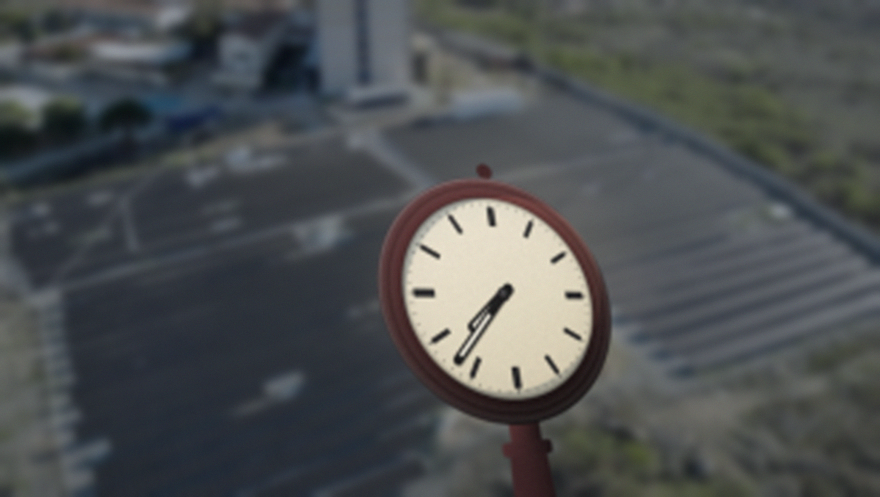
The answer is 7:37
